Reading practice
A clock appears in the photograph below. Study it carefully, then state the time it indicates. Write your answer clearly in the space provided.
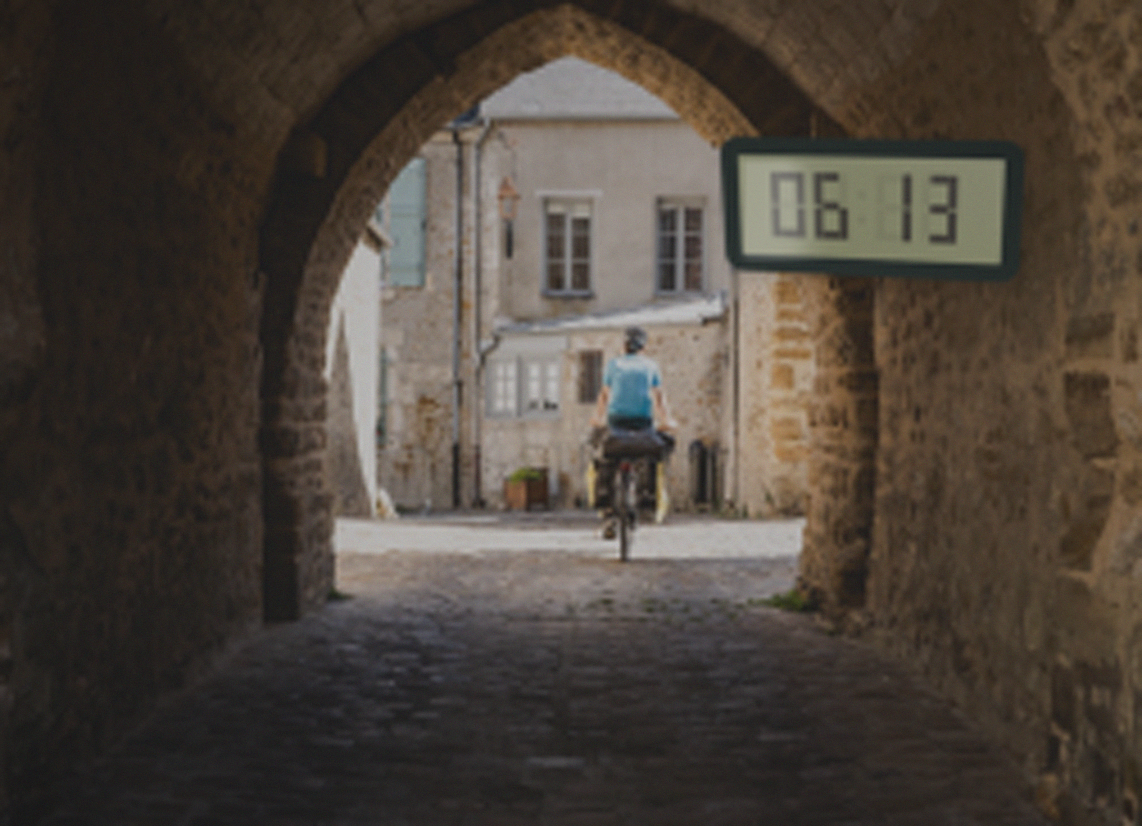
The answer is 6:13
